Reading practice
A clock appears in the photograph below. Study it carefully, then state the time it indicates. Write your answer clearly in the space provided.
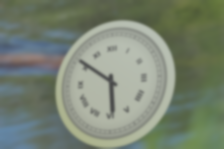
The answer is 5:51
